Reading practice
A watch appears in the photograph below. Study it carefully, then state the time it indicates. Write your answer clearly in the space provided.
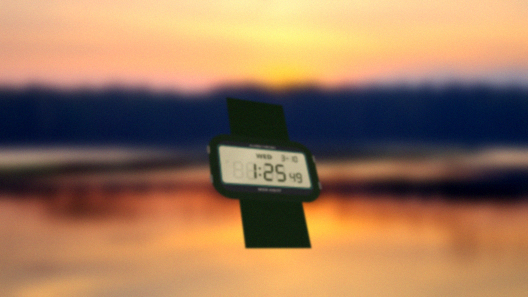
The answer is 1:25
